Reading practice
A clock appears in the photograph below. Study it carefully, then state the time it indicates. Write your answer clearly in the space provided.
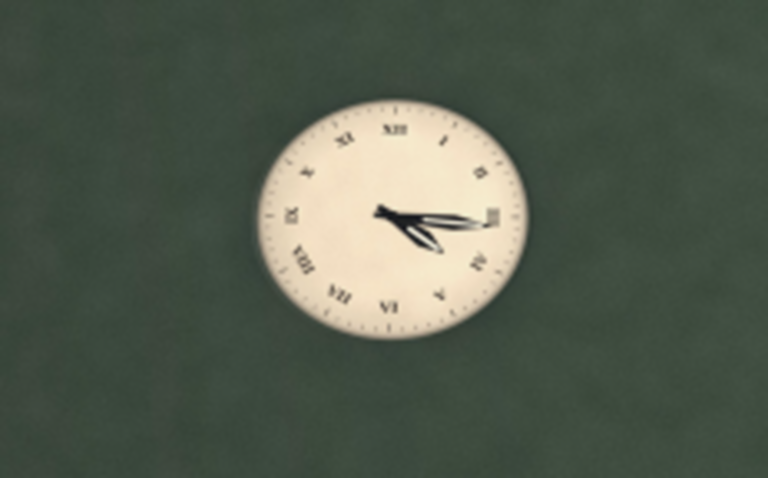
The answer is 4:16
